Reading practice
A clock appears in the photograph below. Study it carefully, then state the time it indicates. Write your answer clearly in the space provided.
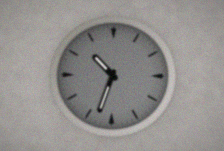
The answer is 10:33
